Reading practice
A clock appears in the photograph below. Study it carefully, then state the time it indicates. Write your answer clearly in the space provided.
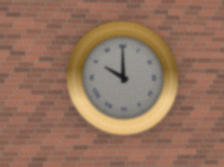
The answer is 10:00
